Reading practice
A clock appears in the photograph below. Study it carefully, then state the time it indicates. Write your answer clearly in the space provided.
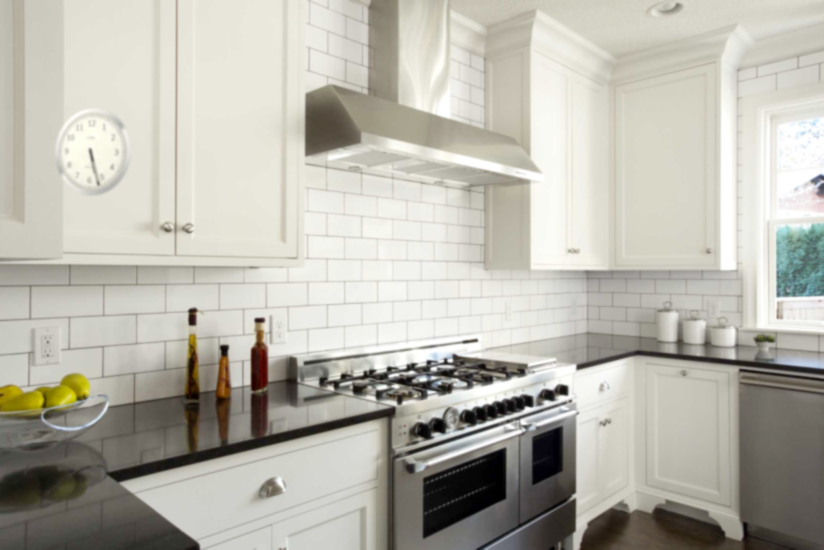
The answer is 5:27
